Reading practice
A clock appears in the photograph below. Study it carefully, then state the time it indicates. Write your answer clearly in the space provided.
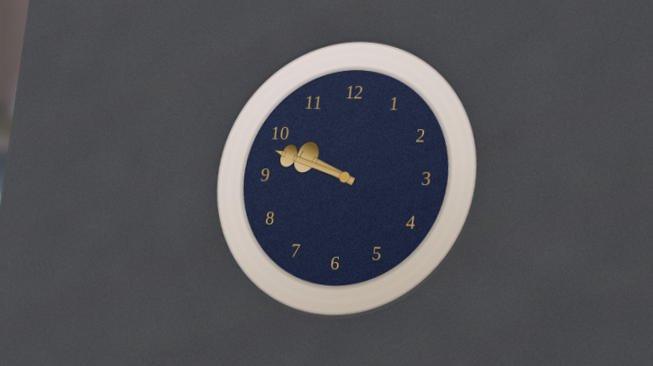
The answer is 9:48
